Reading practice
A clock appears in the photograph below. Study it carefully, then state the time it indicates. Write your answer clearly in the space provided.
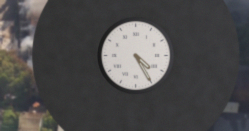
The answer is 4:25
